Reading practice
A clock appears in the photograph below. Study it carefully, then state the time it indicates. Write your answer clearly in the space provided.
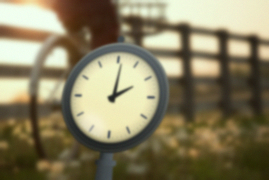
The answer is 2:01
